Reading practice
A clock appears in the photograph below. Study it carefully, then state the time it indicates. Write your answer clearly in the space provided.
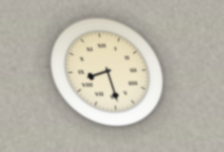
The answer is 8:29
